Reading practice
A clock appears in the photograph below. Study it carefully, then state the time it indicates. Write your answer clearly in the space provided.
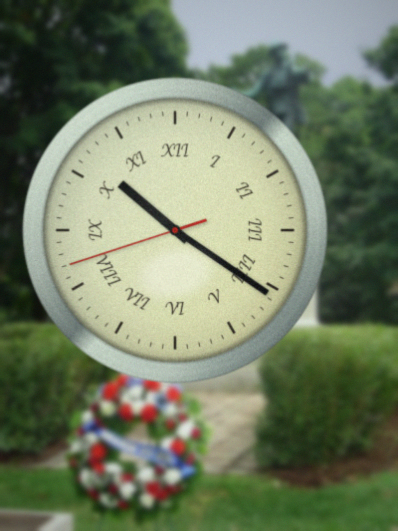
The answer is 10:20:42
